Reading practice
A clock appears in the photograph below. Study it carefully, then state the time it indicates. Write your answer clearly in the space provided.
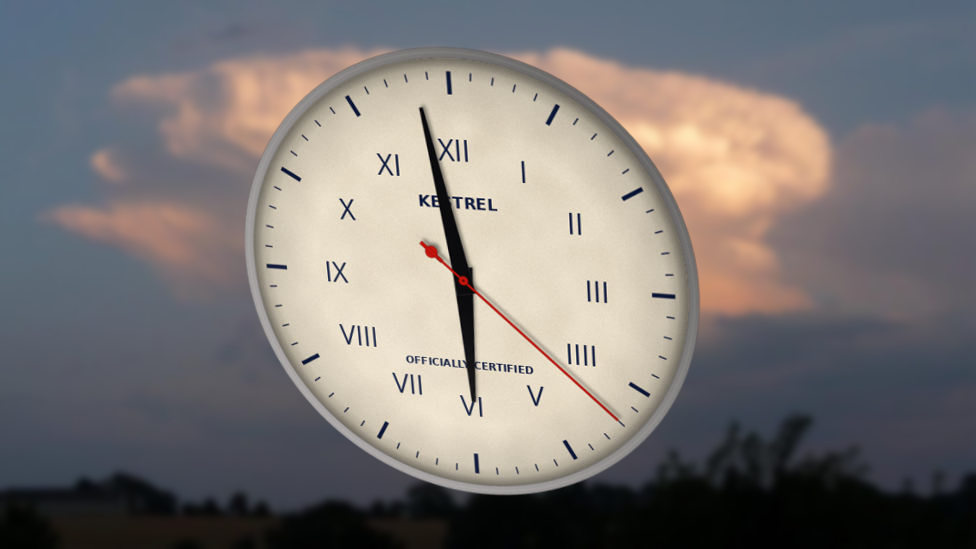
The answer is 5:58:22
